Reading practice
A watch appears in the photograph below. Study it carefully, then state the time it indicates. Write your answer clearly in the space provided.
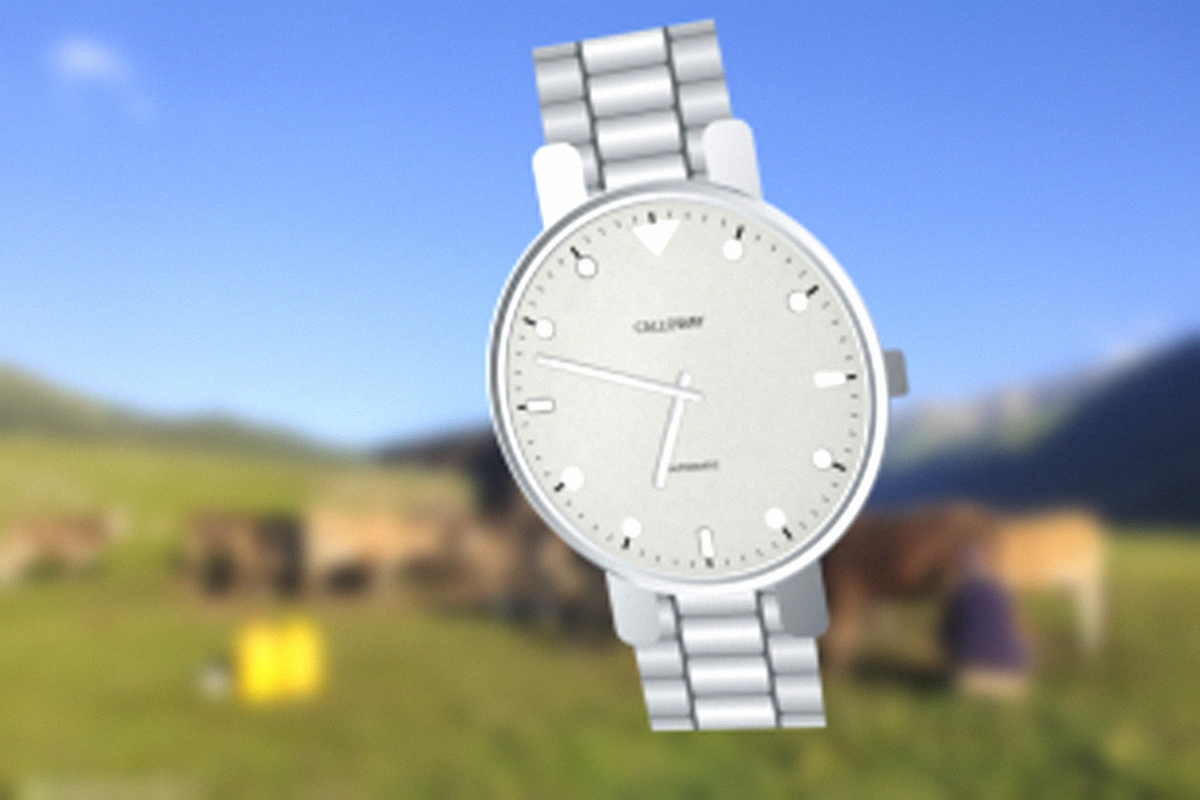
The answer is 6:48
